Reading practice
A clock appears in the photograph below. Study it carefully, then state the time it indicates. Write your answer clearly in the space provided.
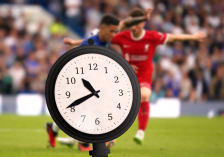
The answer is 10:41
